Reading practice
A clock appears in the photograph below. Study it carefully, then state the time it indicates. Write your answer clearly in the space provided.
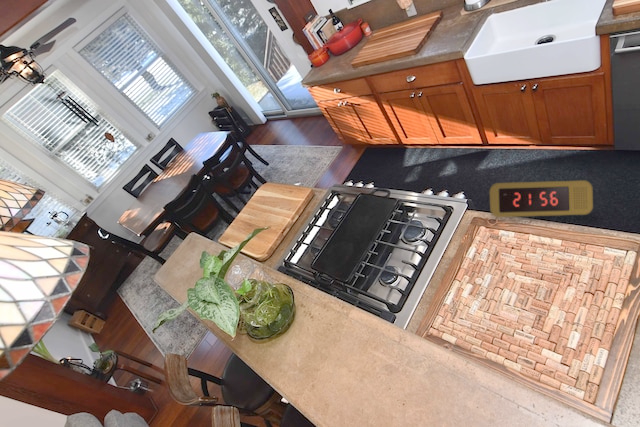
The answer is 21:56
